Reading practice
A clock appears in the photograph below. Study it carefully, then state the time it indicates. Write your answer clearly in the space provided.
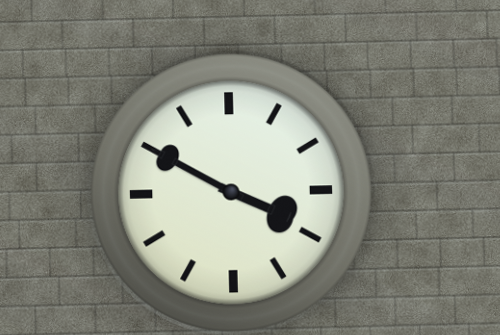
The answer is 3:50
